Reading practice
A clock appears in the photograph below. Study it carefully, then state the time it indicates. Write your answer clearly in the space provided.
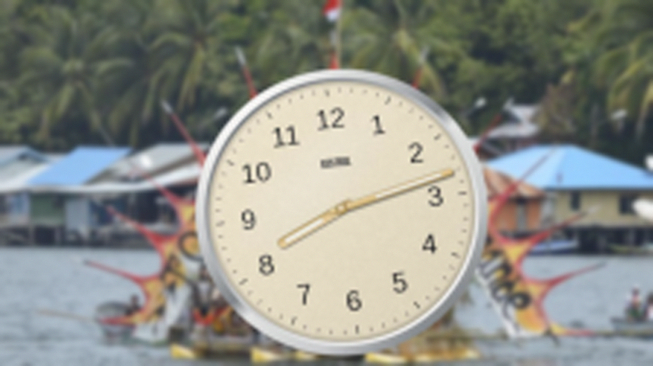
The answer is 8:13
